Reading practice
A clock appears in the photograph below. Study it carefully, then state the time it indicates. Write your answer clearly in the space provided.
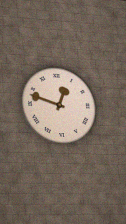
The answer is 12:48
